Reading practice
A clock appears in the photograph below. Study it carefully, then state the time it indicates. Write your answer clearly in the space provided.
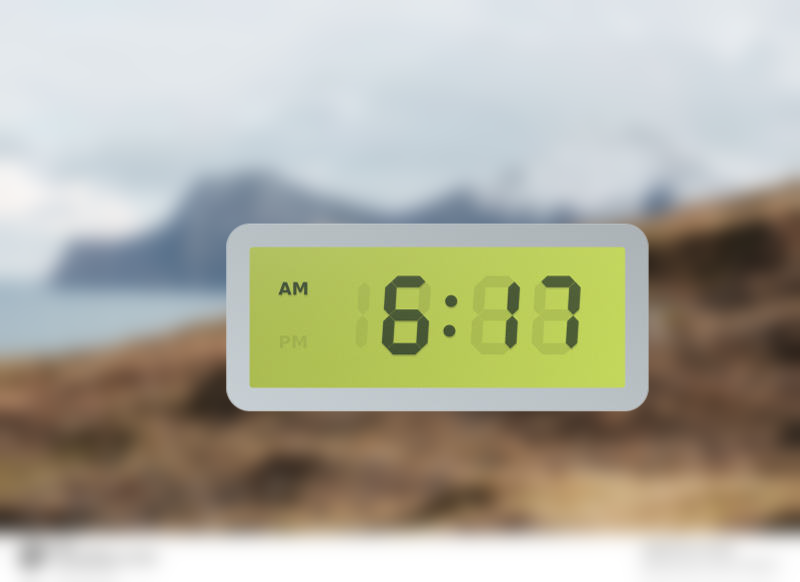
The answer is 6:17
